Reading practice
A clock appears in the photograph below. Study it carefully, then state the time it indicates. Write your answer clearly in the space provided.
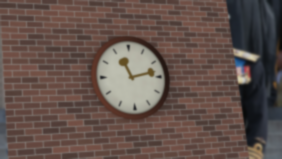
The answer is 11:13
